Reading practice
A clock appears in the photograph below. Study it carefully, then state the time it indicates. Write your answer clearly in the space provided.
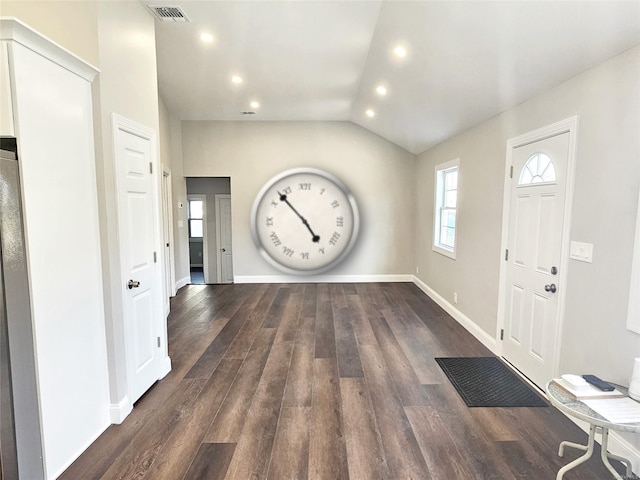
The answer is 4:53
